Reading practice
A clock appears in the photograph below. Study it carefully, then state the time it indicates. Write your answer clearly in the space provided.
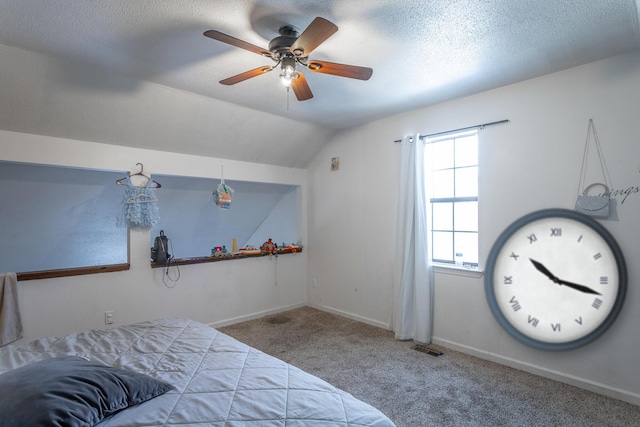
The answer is 10:18
